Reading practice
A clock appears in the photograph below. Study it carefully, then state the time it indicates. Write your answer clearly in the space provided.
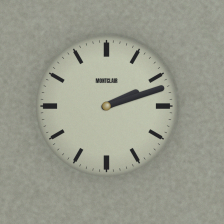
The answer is 2:12
